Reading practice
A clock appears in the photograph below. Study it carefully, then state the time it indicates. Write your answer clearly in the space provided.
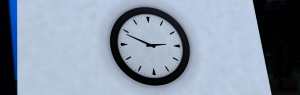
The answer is 2:49
